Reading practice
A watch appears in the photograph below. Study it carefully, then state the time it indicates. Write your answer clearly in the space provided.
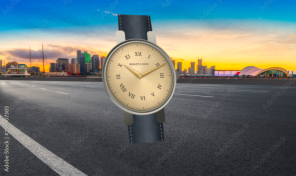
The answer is 10:11
